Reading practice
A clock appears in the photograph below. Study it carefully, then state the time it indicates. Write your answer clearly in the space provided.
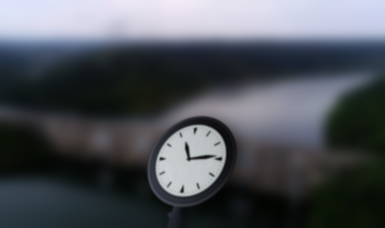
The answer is 11:14
